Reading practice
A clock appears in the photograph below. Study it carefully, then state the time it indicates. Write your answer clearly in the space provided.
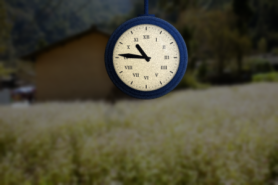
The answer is 10:46
